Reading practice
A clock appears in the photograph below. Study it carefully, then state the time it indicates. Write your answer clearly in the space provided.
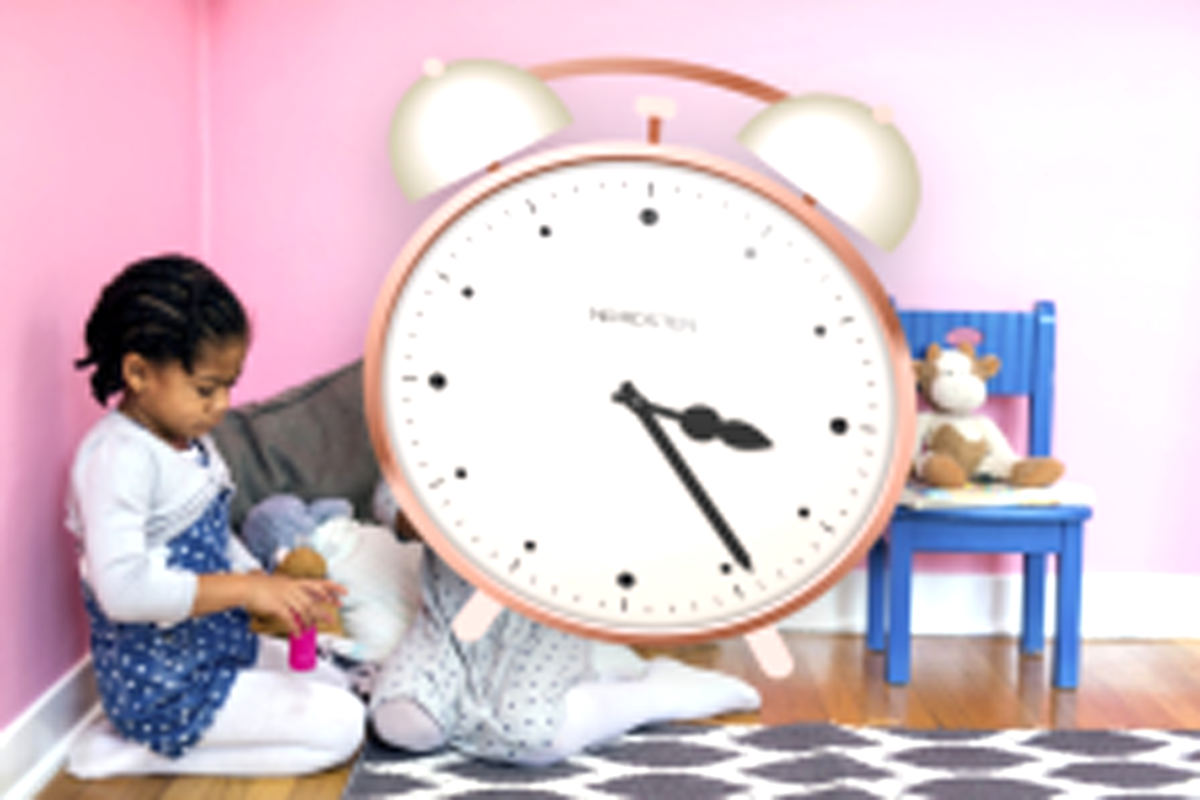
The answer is 3:24
